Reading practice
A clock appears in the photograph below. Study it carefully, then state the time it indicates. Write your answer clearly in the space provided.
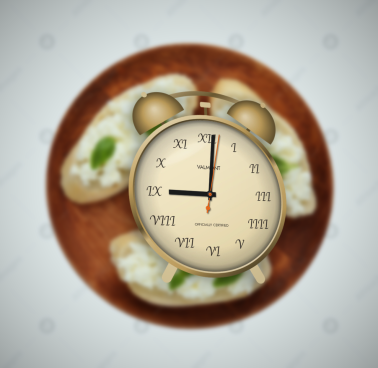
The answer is 9:01:02
